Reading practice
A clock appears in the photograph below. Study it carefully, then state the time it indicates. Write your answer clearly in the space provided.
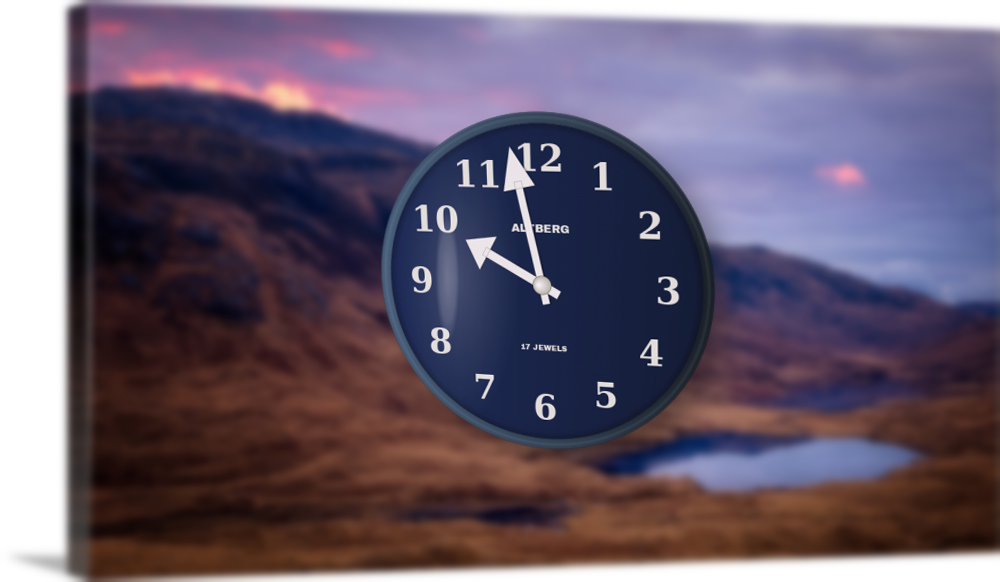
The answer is 9:58
